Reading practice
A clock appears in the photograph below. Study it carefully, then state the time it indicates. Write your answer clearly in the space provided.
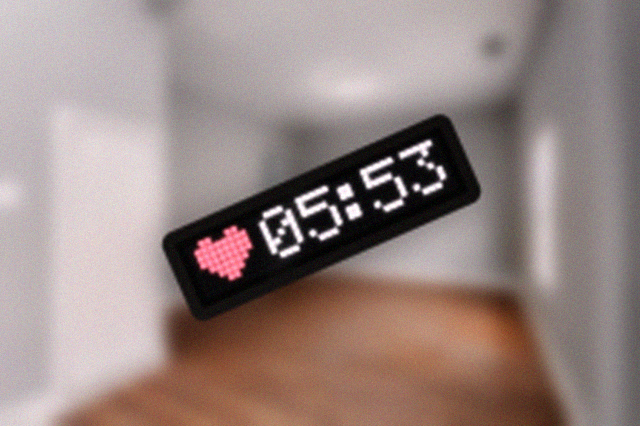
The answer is 5:53
